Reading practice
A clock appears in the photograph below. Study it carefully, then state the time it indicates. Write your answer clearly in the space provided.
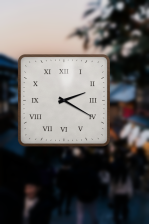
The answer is 2:20
